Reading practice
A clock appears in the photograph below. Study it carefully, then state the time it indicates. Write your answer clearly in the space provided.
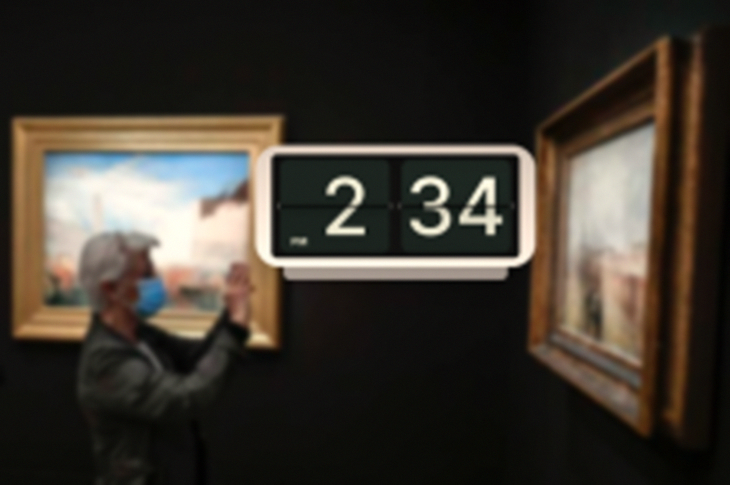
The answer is 2:34
